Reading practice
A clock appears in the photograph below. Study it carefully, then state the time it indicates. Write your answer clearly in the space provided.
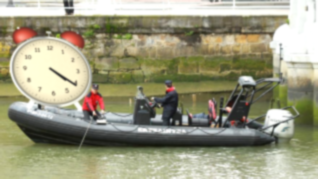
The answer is 4:21
